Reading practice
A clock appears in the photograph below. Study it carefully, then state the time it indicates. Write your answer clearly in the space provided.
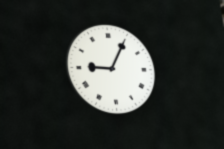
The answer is 9:05
